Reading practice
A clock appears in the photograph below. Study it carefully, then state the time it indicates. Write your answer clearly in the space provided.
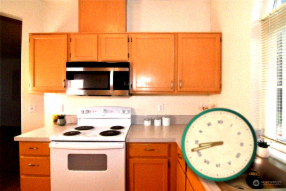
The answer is 8:42
